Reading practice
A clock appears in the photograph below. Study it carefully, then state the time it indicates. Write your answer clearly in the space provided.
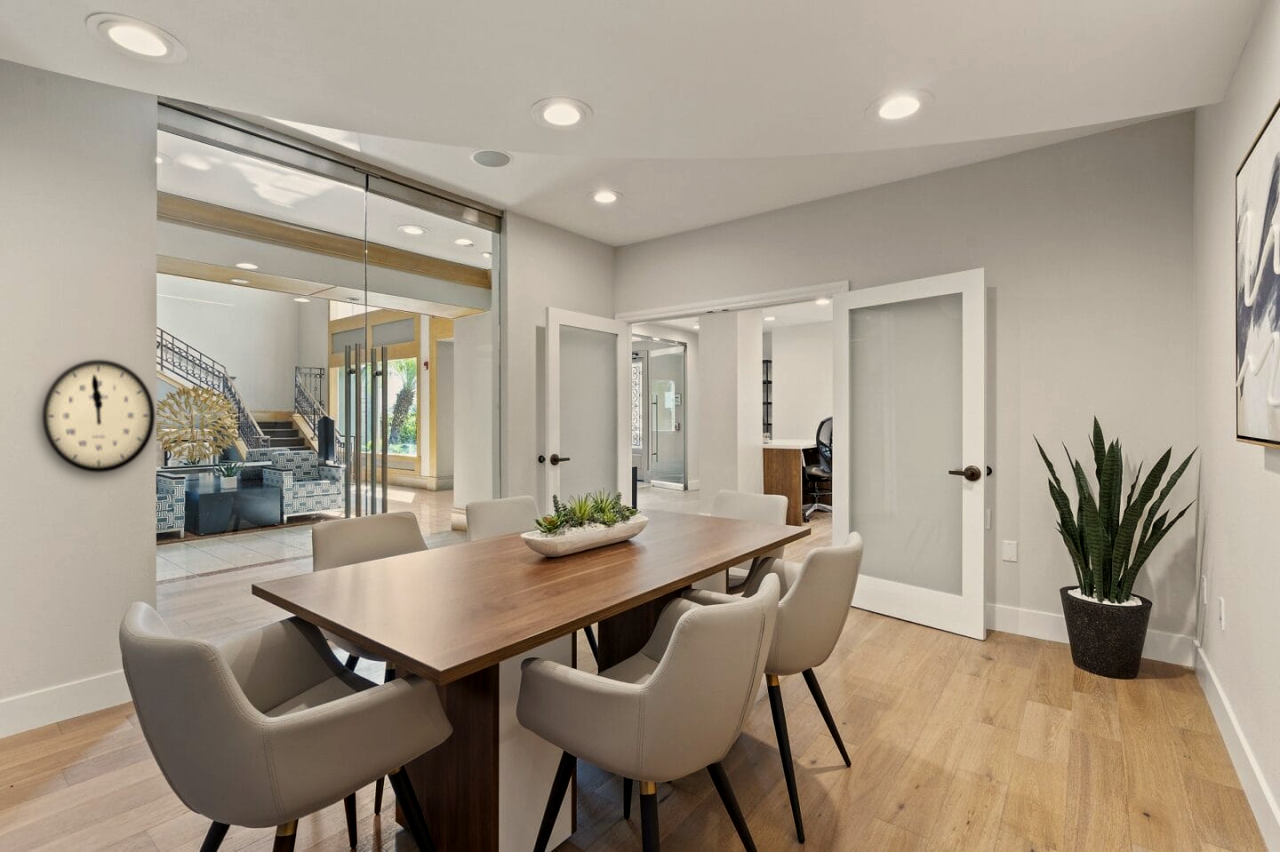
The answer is 11:59
